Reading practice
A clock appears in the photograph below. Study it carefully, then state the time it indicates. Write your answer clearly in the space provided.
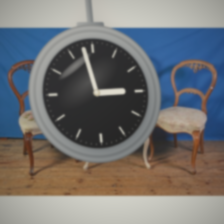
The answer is 2:58
